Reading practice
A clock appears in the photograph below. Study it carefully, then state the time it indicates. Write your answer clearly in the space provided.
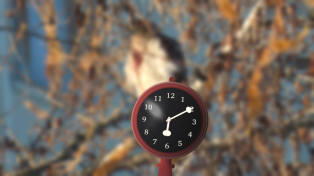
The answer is 6:10
